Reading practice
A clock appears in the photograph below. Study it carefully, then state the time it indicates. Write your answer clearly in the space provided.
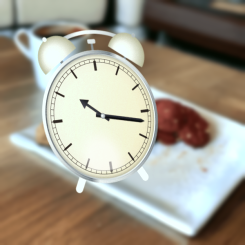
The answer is 10:17
